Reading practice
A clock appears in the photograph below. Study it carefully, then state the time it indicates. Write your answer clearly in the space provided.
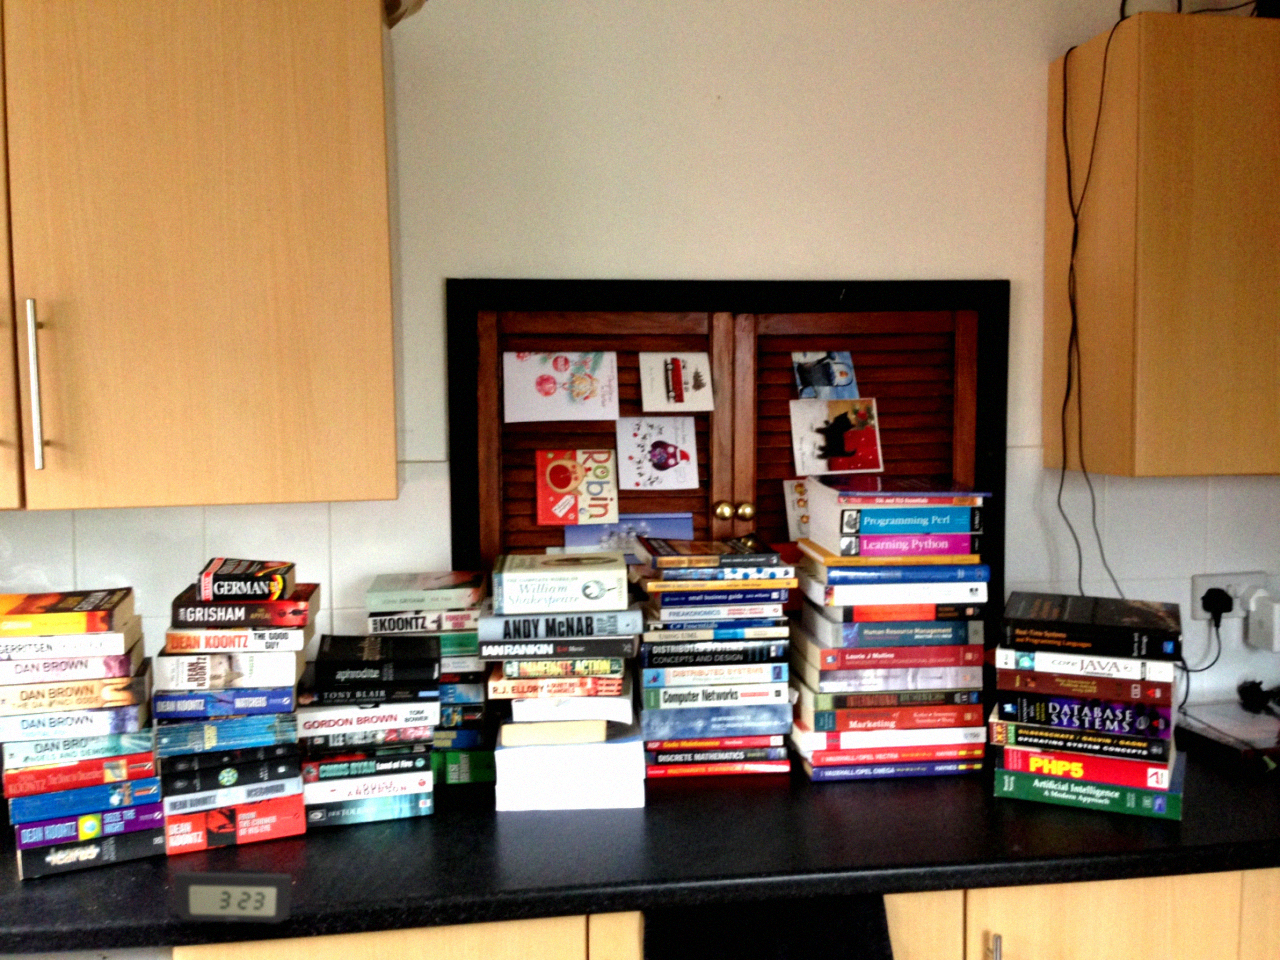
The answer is 3:23
